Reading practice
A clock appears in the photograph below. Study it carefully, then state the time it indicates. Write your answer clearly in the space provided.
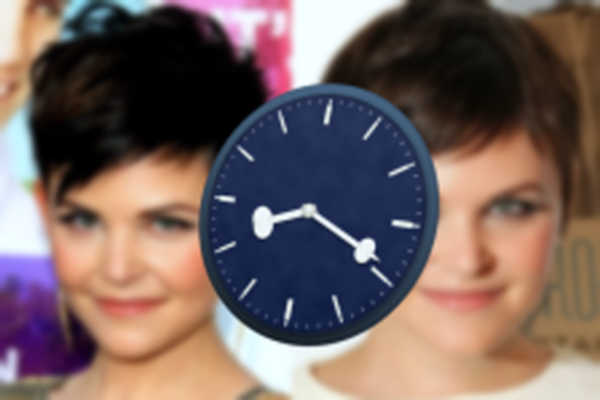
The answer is 8:19
